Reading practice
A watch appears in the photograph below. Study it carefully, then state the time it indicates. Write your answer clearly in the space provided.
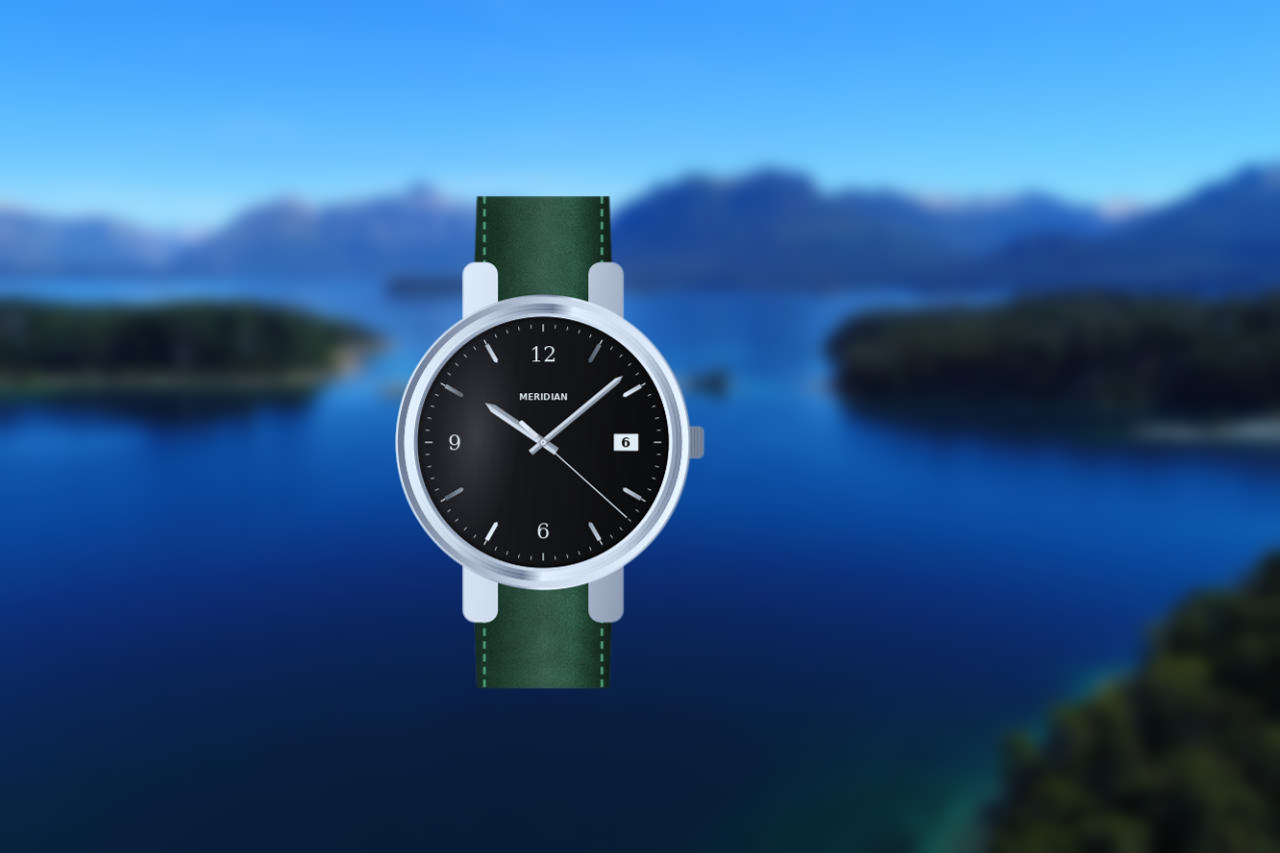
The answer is 10:08:22
